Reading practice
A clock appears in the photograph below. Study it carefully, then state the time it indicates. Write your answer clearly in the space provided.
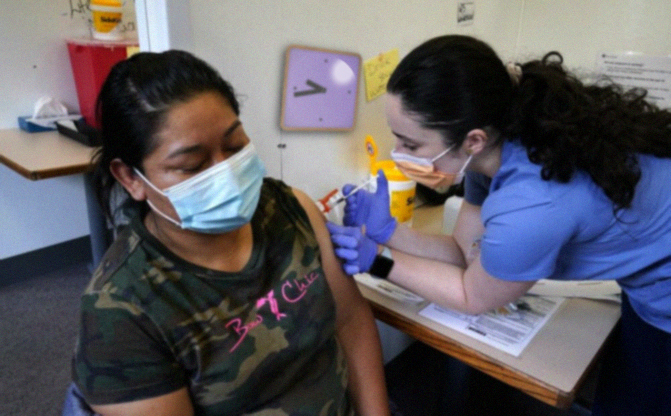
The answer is 9:43
